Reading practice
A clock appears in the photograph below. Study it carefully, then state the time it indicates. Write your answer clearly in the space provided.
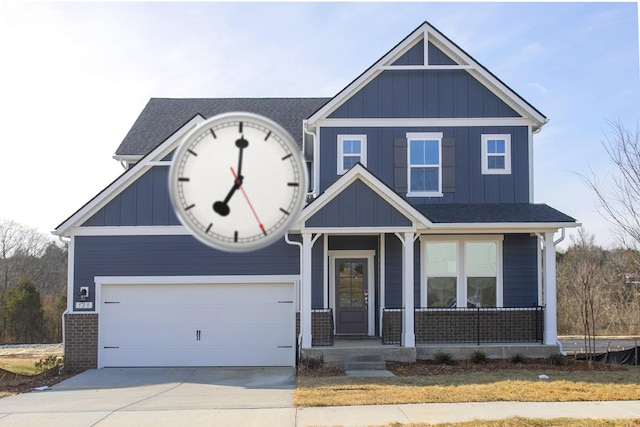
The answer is 7:00:25
